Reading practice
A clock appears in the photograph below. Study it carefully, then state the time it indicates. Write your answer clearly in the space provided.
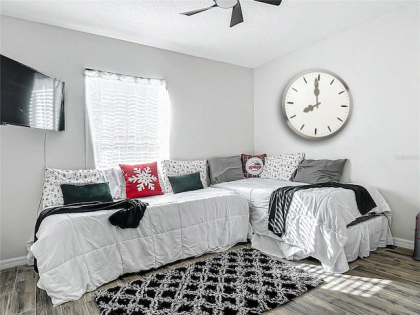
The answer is 7:59
